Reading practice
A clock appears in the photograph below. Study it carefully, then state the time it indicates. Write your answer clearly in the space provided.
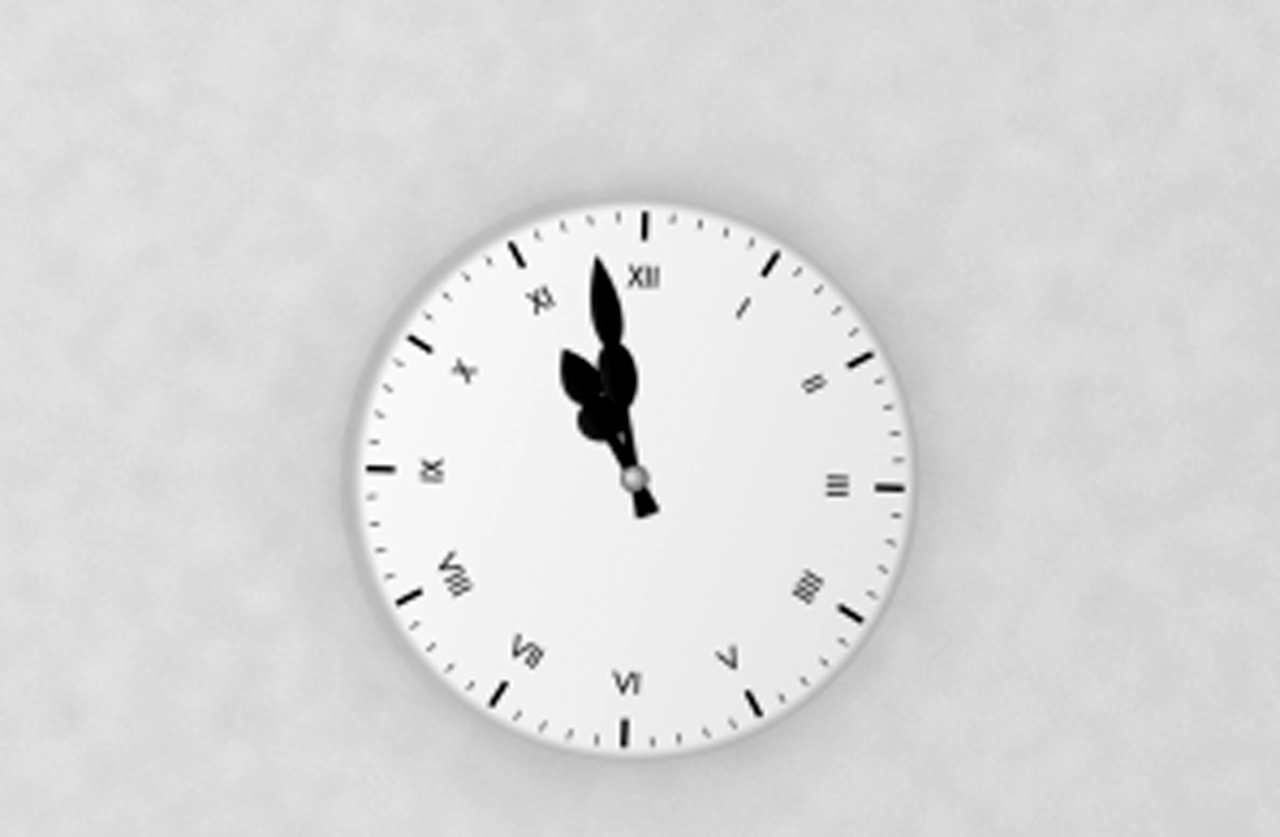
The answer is 10:58
